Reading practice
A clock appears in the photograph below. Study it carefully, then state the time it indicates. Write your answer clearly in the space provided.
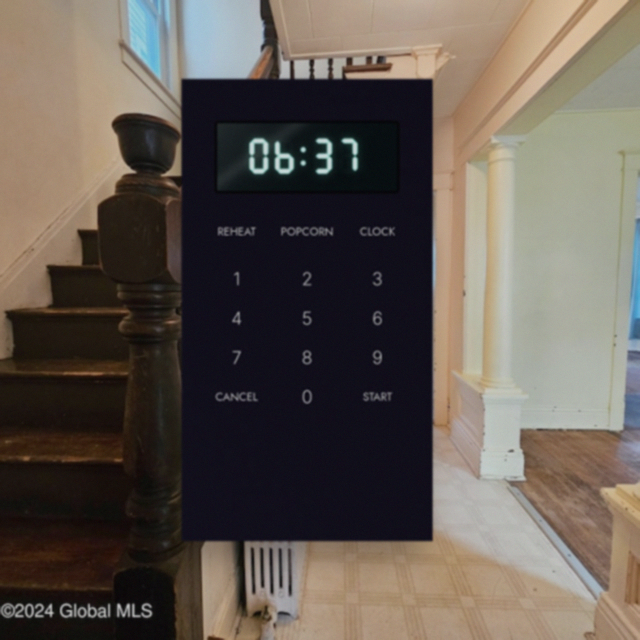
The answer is 6:37
